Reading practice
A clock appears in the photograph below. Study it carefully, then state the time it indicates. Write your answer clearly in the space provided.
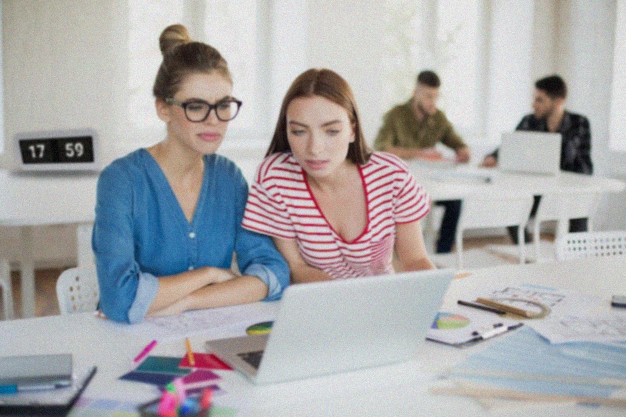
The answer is 17:59
